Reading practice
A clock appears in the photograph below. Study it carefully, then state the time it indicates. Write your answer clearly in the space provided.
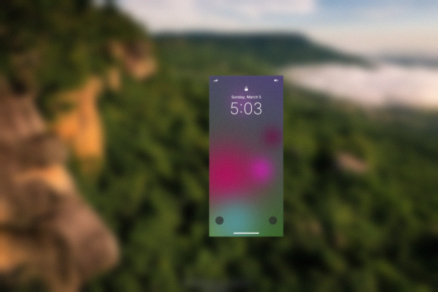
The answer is 5:03
